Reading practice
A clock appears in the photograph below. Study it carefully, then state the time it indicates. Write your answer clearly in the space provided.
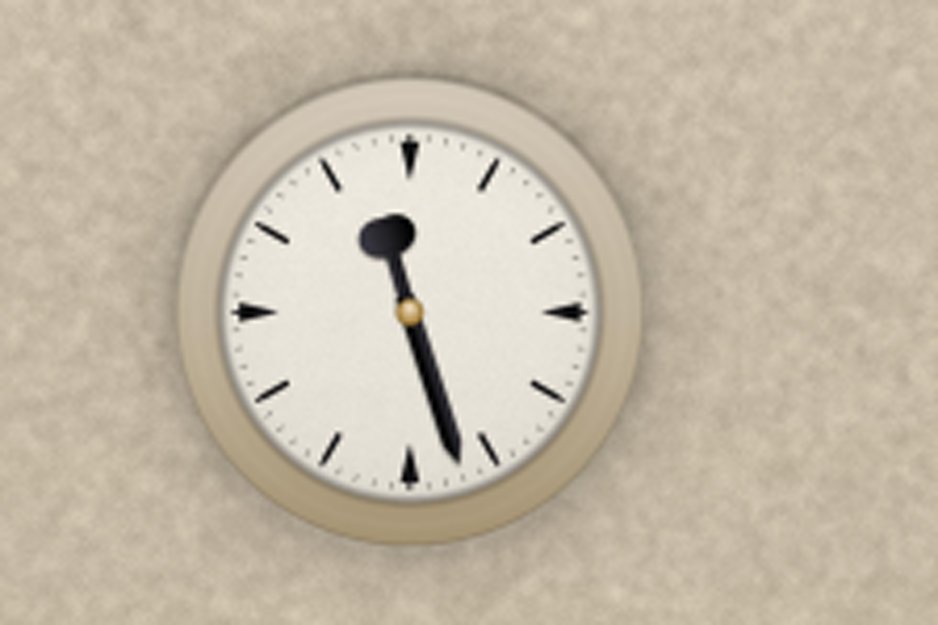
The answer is 11:27
